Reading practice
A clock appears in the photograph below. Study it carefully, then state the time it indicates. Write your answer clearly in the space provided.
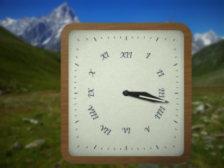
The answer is 3:17
